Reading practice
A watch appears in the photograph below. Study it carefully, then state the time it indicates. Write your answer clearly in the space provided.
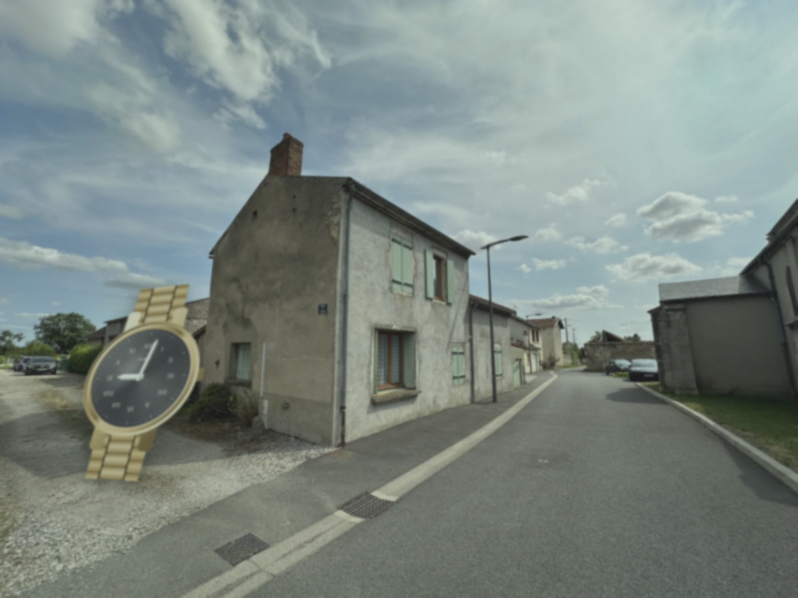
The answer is 9:02
